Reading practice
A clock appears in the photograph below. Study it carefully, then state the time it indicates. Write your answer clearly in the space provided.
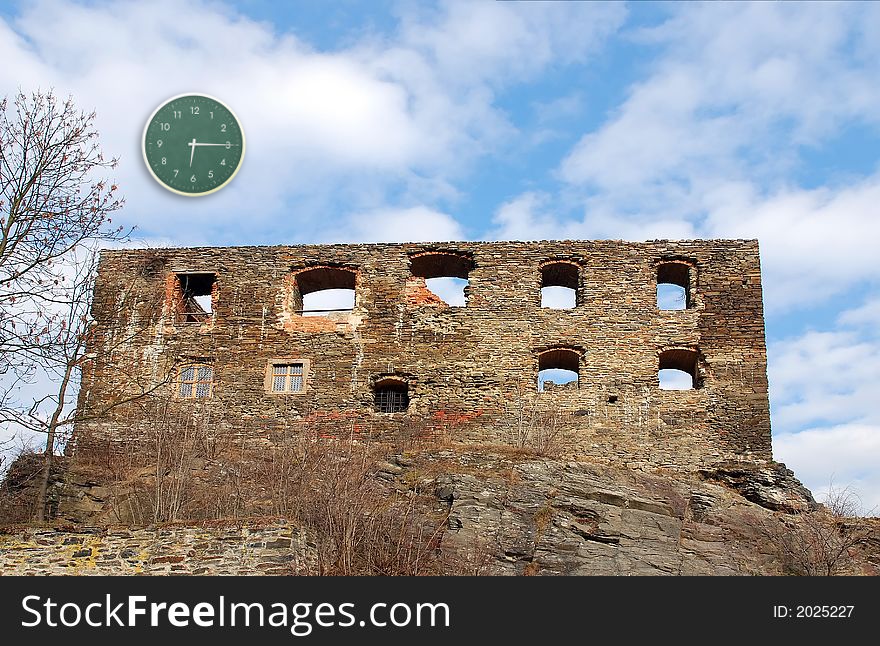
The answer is 6:15
